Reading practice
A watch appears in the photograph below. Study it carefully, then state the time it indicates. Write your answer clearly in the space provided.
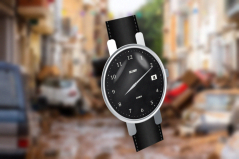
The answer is 8:11
